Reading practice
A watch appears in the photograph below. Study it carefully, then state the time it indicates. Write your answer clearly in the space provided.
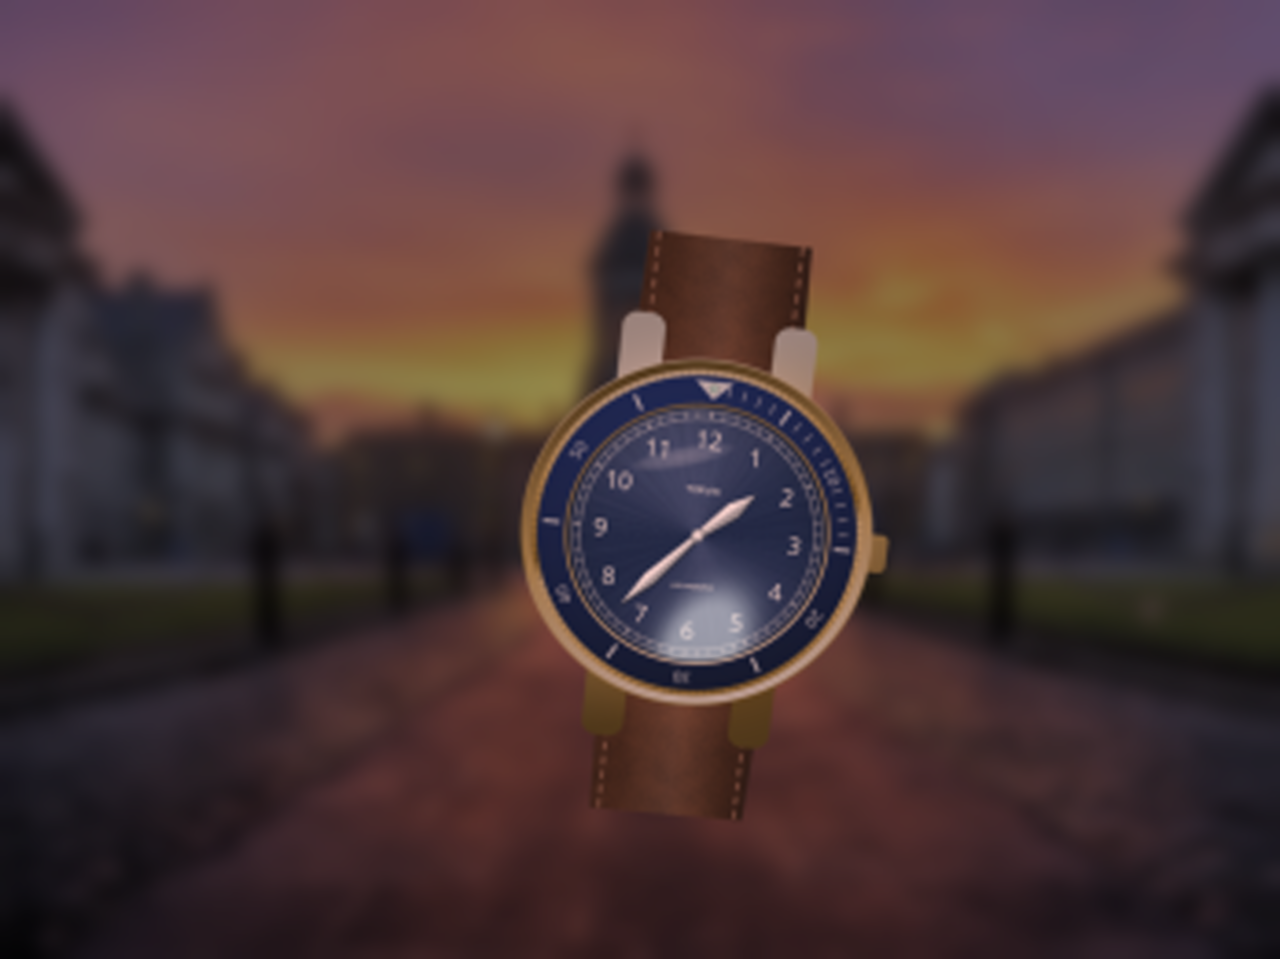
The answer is 1:37
